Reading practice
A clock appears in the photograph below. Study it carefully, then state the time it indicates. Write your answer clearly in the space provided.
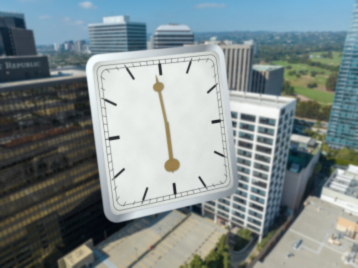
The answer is 5:59
